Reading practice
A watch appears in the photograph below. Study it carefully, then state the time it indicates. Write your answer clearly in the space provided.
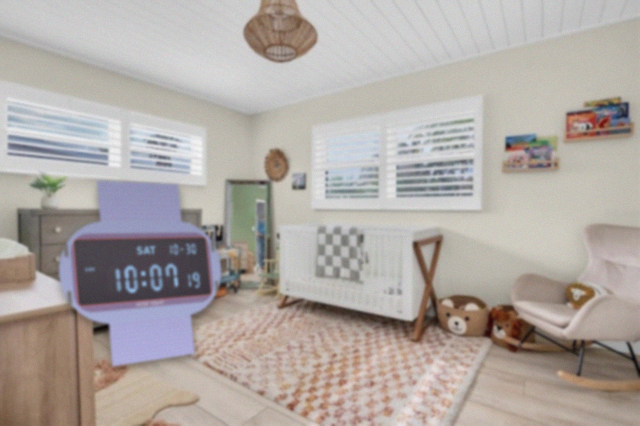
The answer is 10:07:19
